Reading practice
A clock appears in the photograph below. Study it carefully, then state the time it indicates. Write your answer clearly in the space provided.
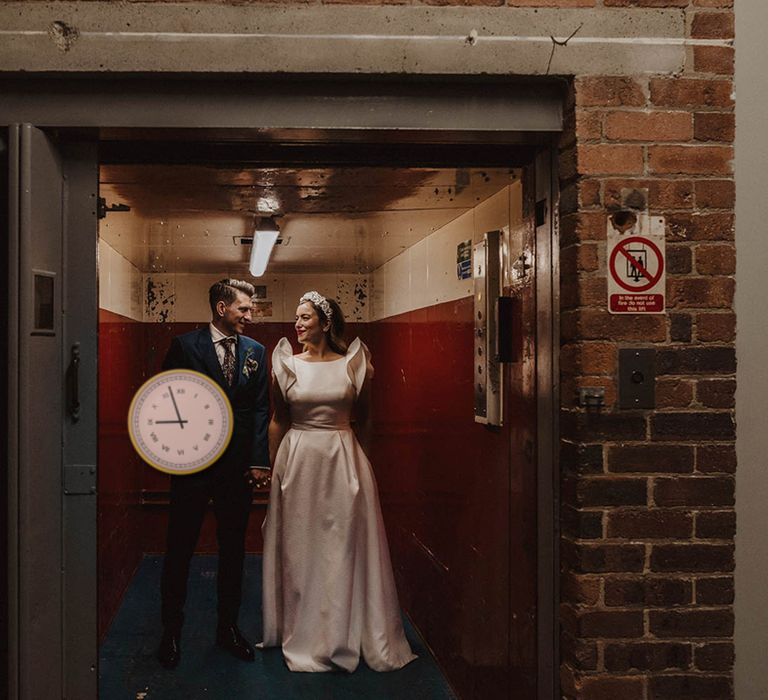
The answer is 8:57
